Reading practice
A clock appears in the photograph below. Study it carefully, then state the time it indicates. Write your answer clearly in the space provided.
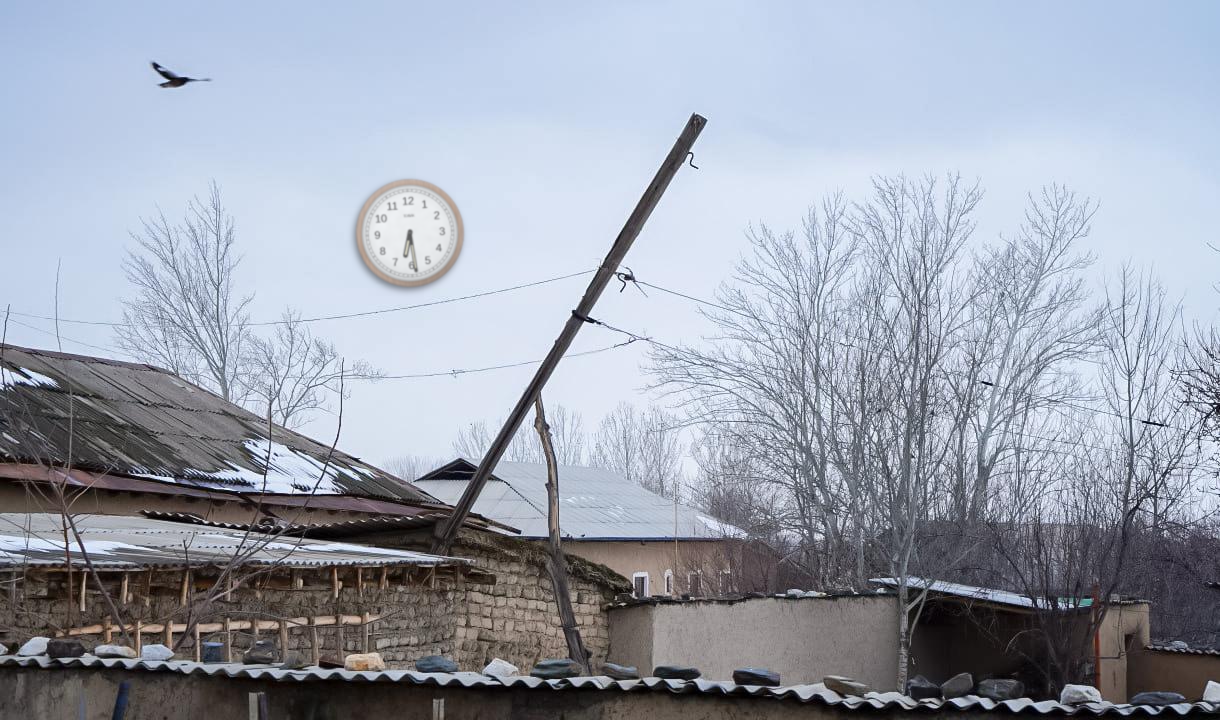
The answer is 6:29
